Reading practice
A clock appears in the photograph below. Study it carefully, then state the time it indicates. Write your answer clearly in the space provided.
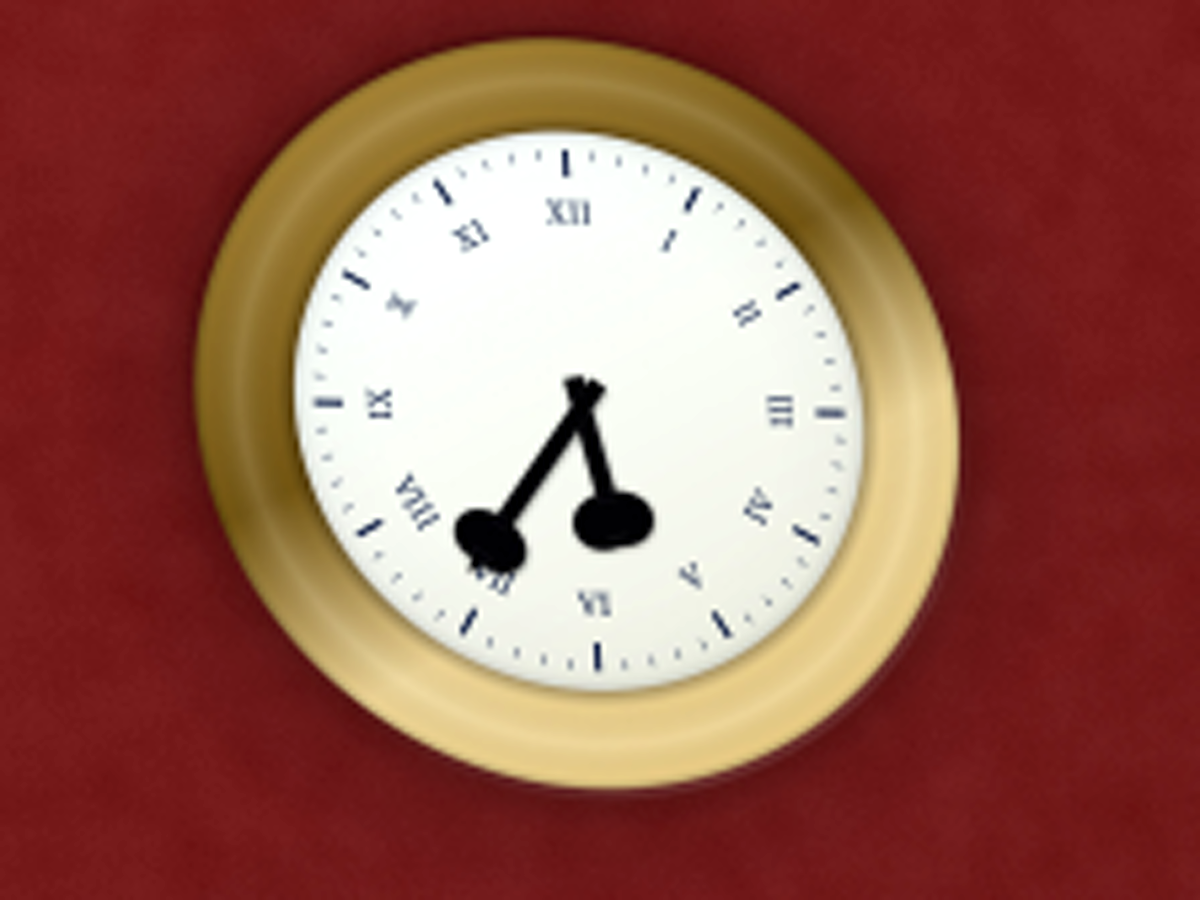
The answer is 5:36
